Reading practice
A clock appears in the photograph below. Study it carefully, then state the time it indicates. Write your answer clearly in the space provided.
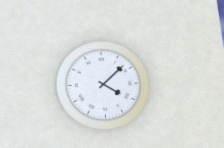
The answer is 4:08
